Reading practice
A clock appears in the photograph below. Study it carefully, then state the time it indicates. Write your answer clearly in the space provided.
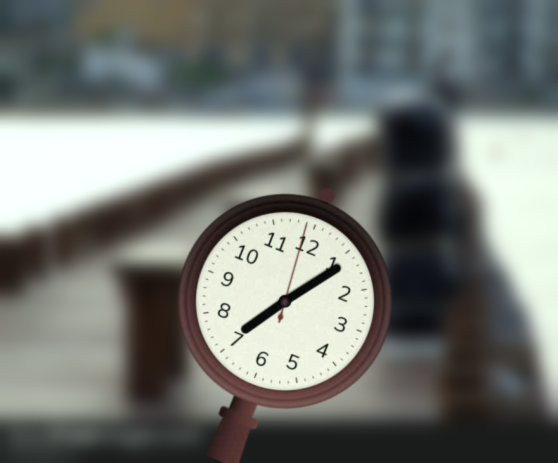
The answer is 7:05:59
